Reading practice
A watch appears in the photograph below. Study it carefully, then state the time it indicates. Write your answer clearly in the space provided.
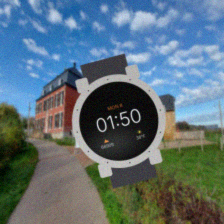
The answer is 1:50
